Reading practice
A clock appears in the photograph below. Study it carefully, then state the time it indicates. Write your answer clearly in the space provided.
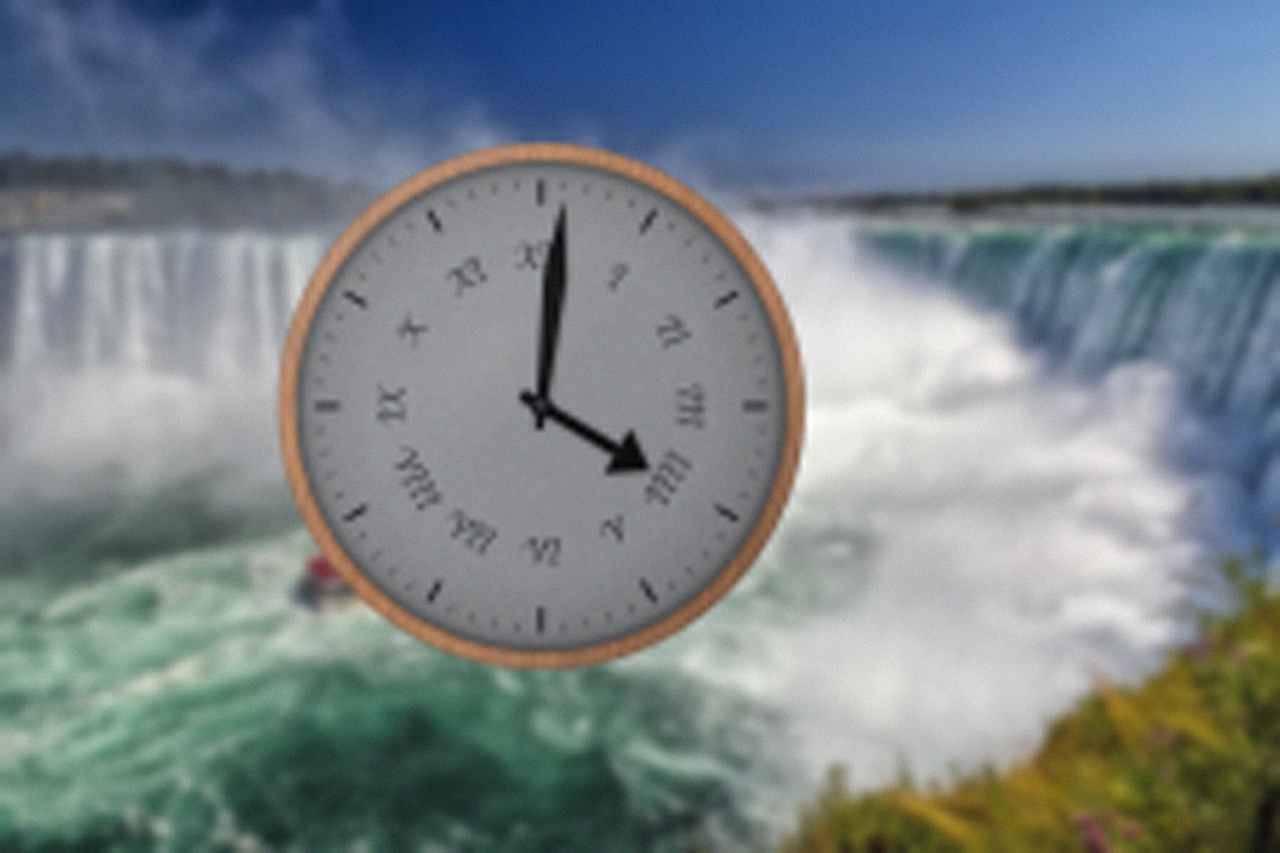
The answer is 4:01
